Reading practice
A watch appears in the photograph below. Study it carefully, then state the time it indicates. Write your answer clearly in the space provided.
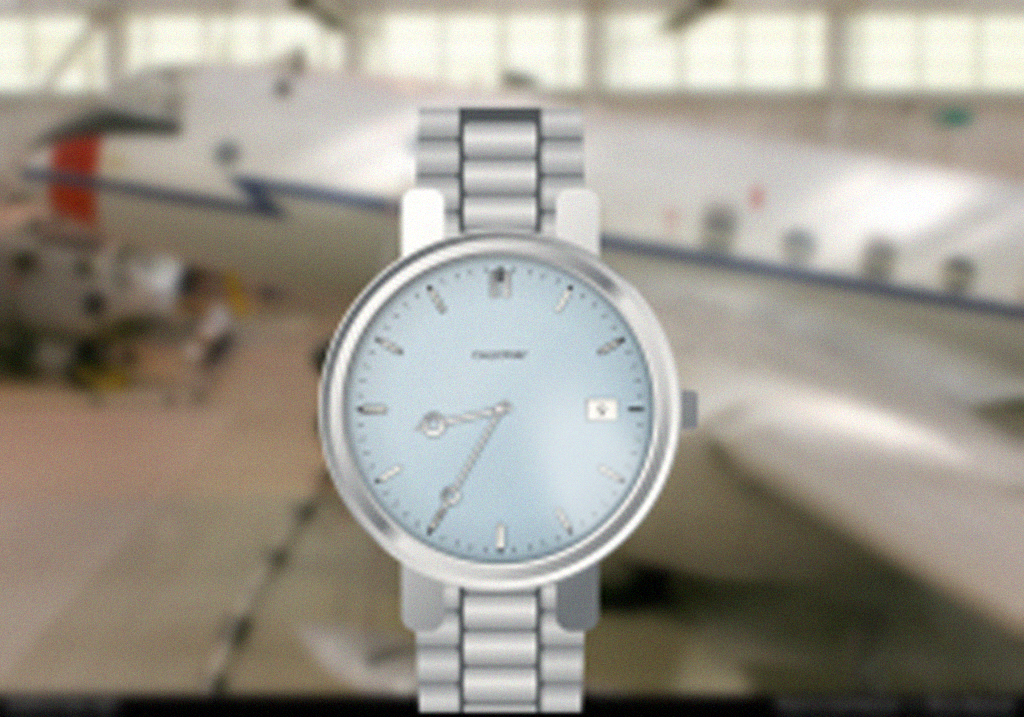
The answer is 8:35
